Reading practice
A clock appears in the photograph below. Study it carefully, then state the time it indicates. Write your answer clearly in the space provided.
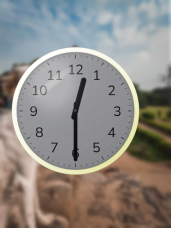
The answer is 12:30
